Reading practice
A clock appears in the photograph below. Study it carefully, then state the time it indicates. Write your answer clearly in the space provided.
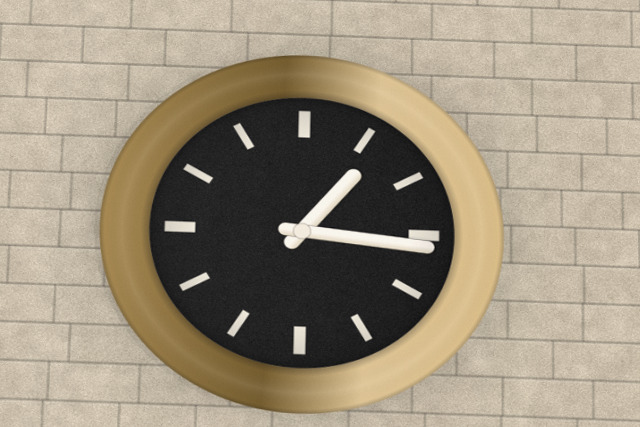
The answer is 1:16
